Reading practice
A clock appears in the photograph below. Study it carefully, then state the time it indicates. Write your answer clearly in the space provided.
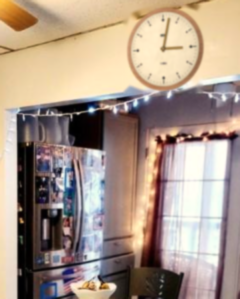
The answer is 3:02
